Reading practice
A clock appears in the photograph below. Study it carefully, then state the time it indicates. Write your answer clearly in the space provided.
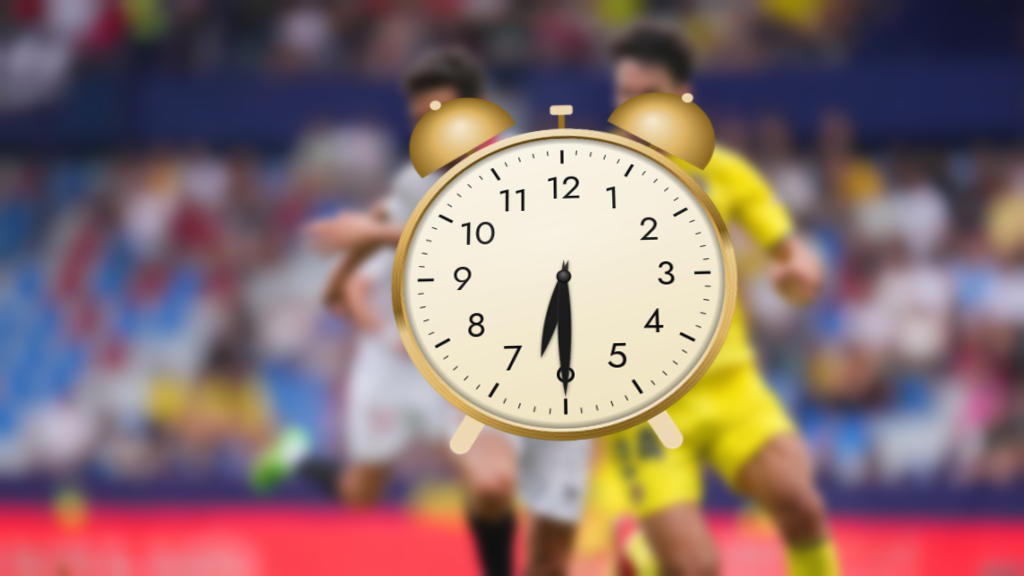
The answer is 6:30
